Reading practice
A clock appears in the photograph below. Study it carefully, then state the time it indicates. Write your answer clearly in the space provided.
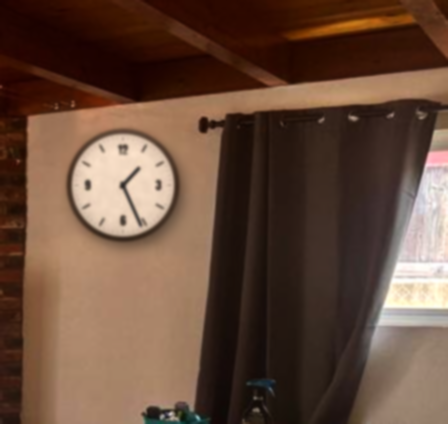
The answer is 1:26
